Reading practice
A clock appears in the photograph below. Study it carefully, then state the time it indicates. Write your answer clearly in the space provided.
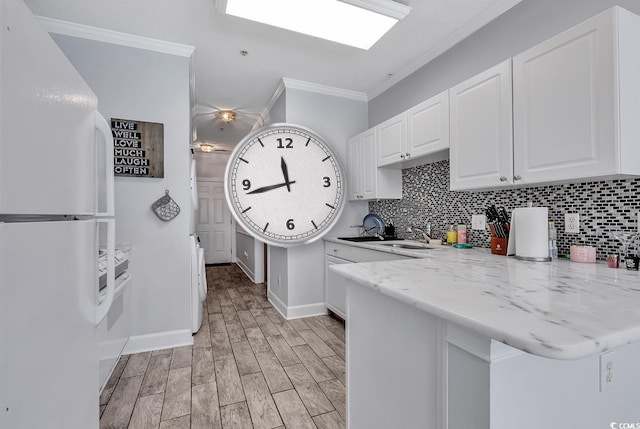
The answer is 11:43
